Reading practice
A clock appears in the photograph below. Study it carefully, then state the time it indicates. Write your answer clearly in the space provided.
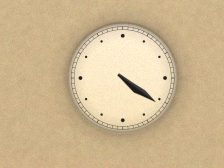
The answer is 4:21
